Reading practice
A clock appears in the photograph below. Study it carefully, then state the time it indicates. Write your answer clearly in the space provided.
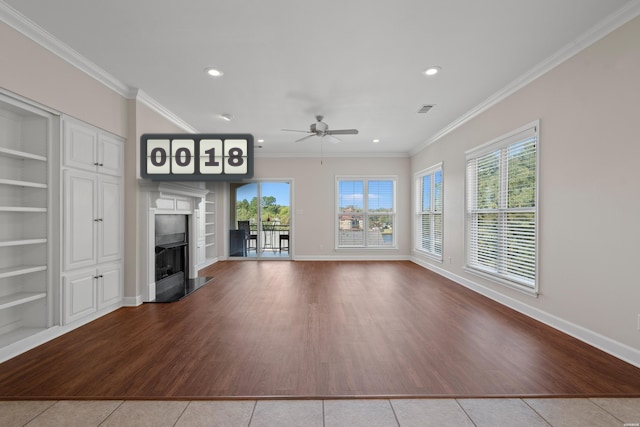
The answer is 0:18
